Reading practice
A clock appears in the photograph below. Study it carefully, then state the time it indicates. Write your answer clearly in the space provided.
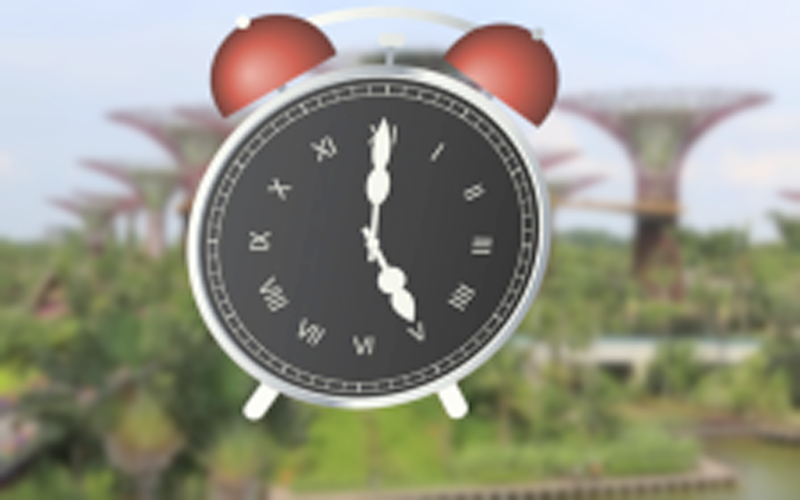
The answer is 5:00
